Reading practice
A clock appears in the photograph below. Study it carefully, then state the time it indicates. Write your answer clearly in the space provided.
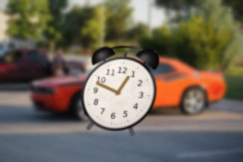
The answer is 12:48
